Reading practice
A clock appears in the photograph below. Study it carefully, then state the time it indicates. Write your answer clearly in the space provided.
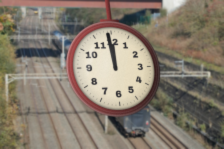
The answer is 11:59
